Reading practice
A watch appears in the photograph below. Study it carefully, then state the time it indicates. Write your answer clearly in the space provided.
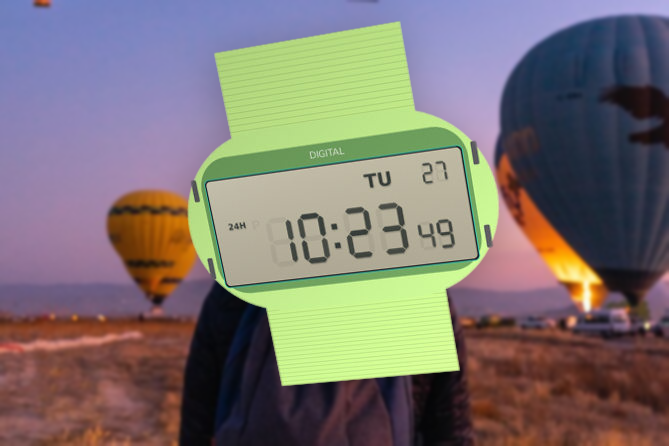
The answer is 10:23:49
